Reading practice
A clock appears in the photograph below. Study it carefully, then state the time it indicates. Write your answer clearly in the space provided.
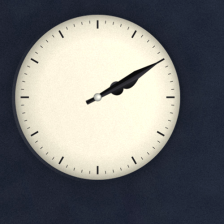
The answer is 2:10
